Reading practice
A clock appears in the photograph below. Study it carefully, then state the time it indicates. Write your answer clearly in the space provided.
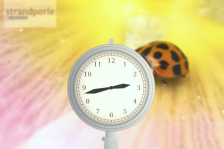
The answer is 2:43
